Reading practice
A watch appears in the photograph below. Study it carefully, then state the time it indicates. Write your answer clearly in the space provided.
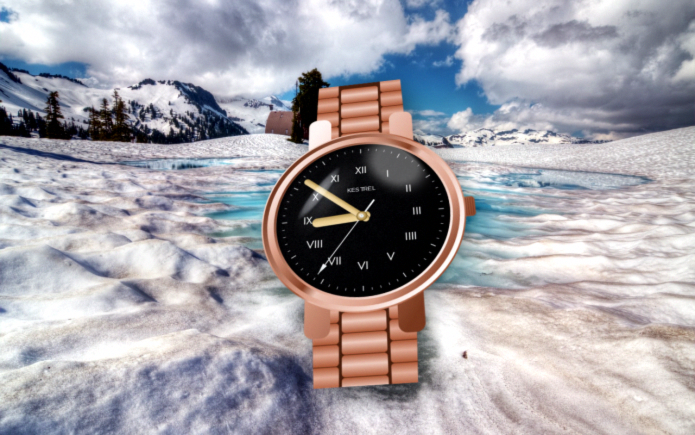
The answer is 8:51:36
